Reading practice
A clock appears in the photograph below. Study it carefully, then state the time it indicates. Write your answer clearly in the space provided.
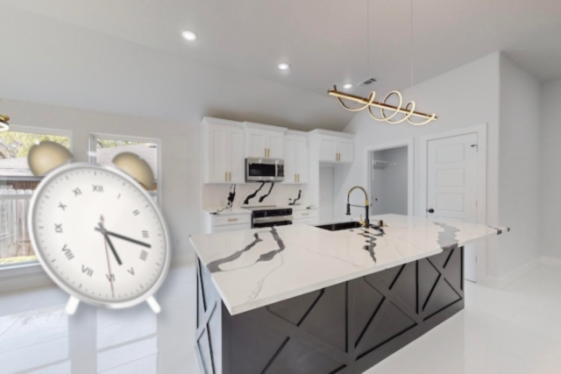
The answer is 5:17:30
